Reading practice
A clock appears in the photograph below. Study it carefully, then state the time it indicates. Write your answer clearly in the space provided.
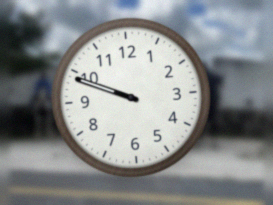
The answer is 9:49
